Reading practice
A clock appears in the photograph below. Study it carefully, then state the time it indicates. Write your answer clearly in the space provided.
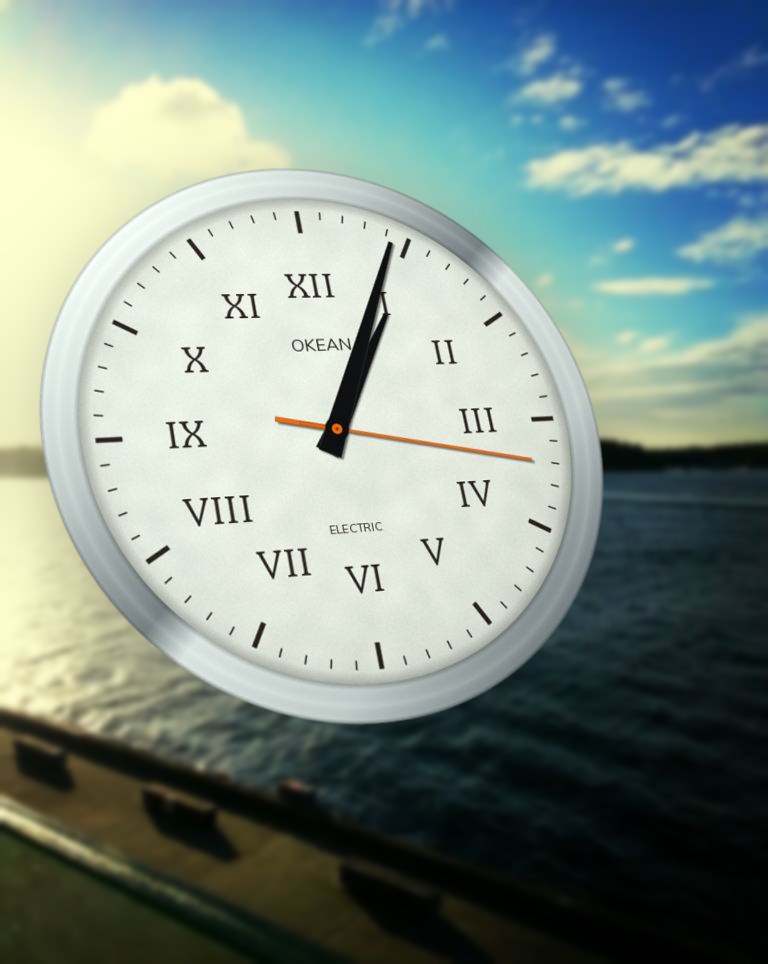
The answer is 1:04:17
